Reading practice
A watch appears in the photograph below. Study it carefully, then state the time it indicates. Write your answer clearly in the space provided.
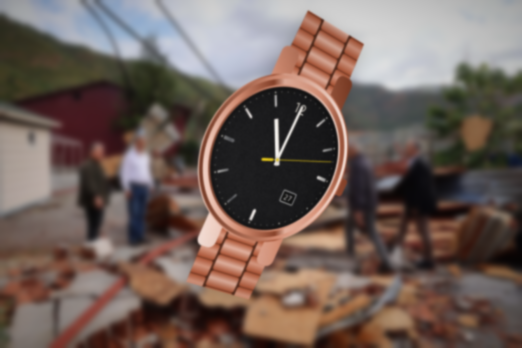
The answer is 11:00:12
